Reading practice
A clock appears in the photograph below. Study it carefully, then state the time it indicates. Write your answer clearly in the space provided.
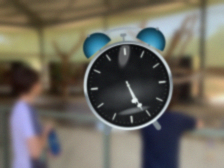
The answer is 5:26
